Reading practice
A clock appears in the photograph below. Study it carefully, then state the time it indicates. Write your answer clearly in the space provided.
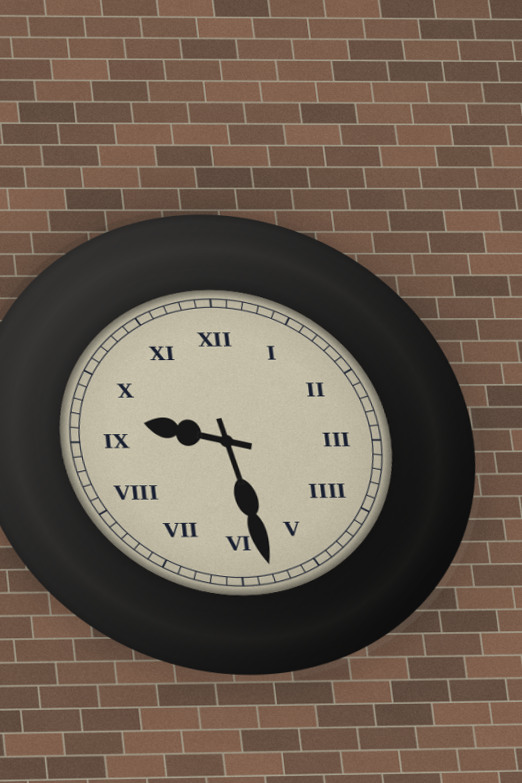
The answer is 9:28
